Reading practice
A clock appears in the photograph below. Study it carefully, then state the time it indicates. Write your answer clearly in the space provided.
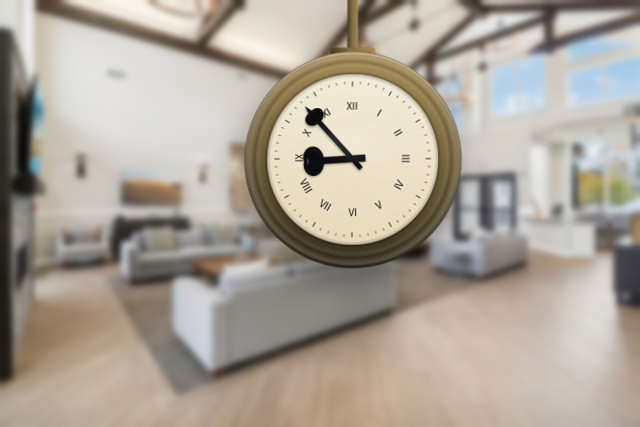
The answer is 8:53
